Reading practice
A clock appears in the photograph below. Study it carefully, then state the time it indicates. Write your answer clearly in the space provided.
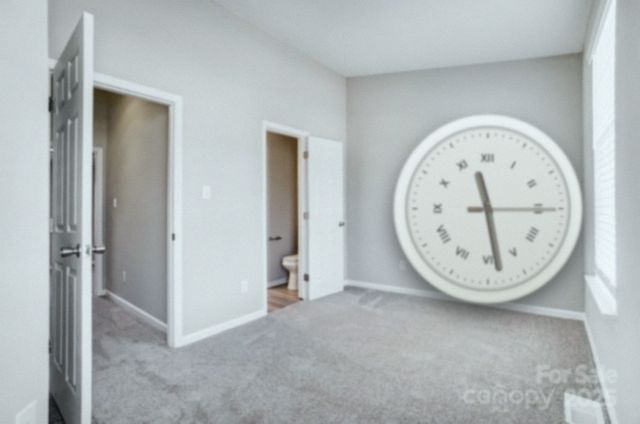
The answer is 11:28:15
